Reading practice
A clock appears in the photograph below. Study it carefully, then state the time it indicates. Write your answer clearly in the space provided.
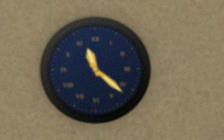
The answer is 11:22
